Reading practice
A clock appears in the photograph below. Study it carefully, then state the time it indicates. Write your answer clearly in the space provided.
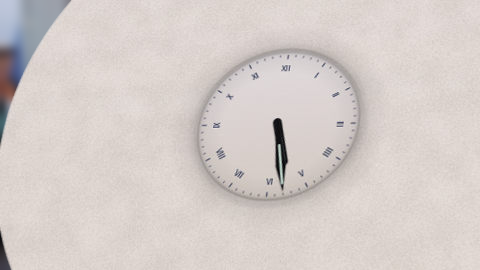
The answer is 5:28
